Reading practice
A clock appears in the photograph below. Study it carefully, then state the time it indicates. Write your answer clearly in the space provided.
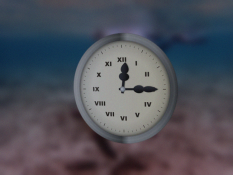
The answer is 12:15
